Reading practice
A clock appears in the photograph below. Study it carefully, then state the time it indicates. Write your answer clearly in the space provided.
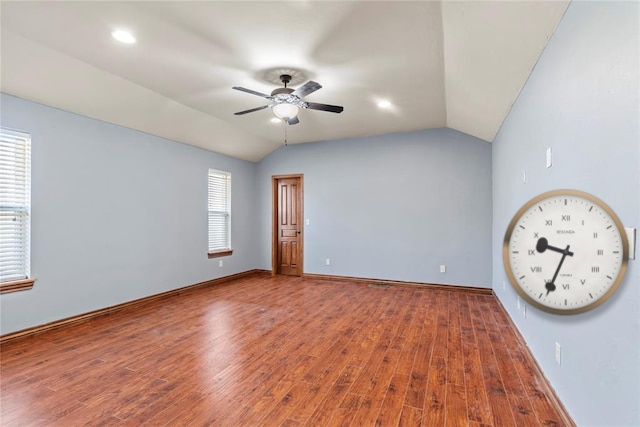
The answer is 9:34
